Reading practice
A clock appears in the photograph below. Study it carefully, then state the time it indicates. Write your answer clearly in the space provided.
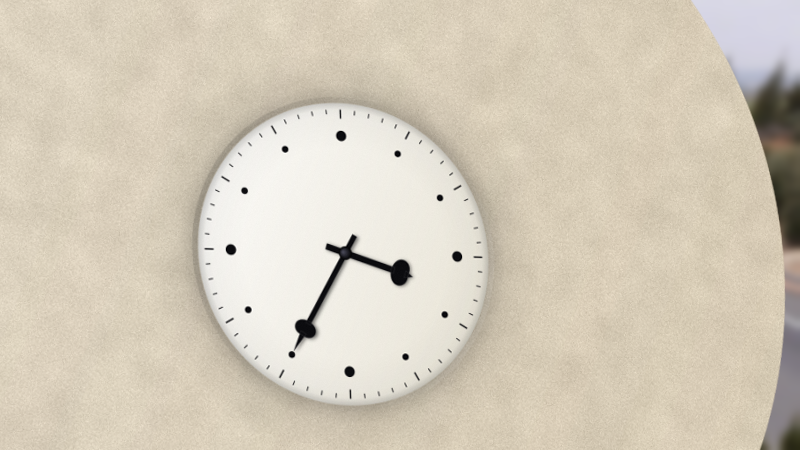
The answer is 3:35
